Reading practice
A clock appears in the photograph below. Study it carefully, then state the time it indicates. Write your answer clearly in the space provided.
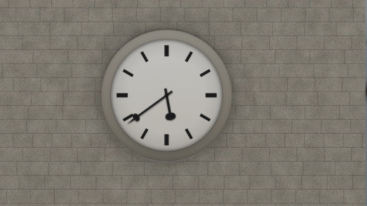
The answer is 5:39
